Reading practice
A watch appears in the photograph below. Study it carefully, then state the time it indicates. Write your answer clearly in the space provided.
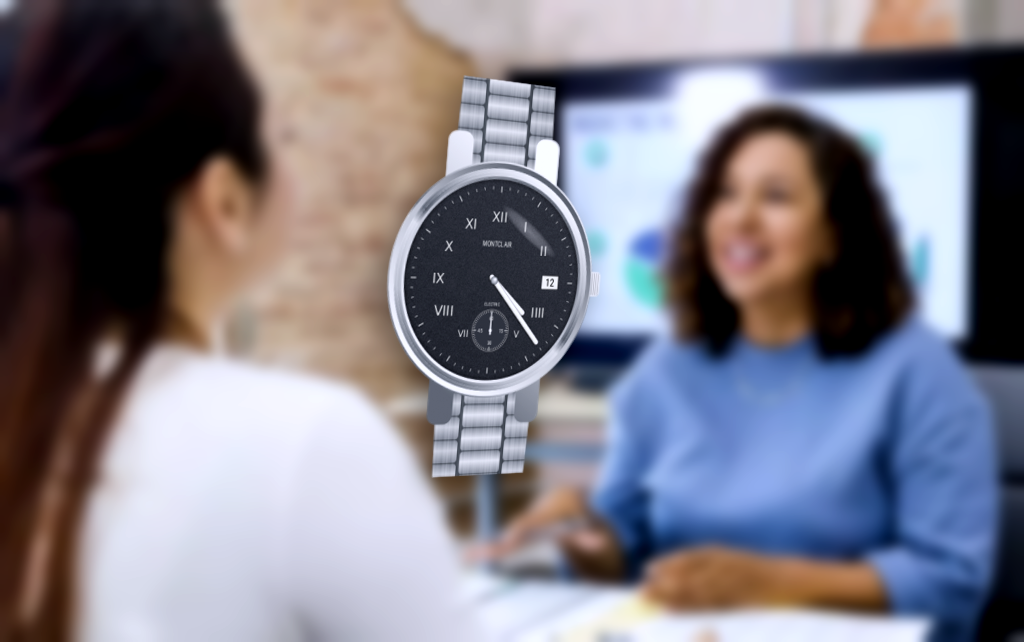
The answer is 4:23
